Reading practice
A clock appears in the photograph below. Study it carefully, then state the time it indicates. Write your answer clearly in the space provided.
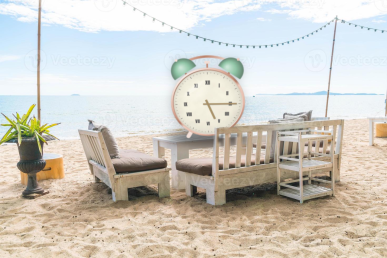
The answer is 5:15
